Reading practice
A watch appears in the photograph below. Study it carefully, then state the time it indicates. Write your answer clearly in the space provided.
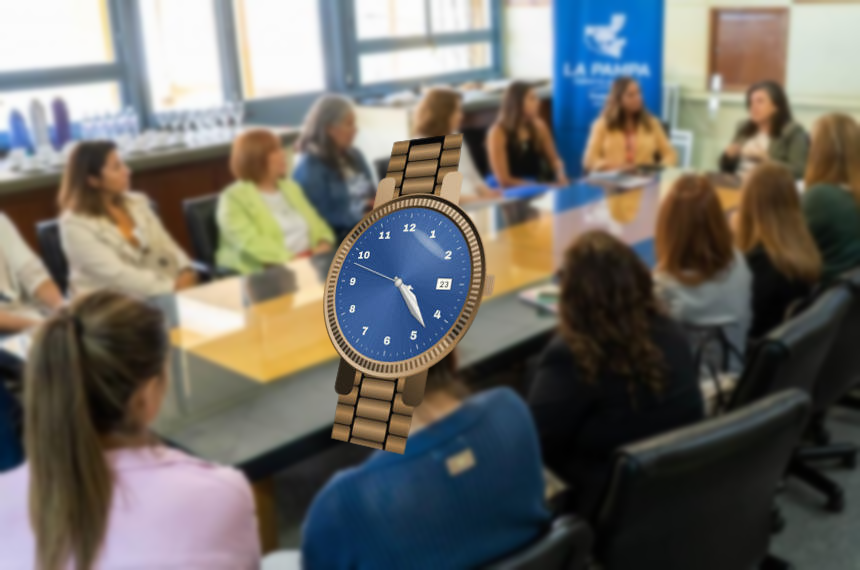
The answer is 4:22:48
